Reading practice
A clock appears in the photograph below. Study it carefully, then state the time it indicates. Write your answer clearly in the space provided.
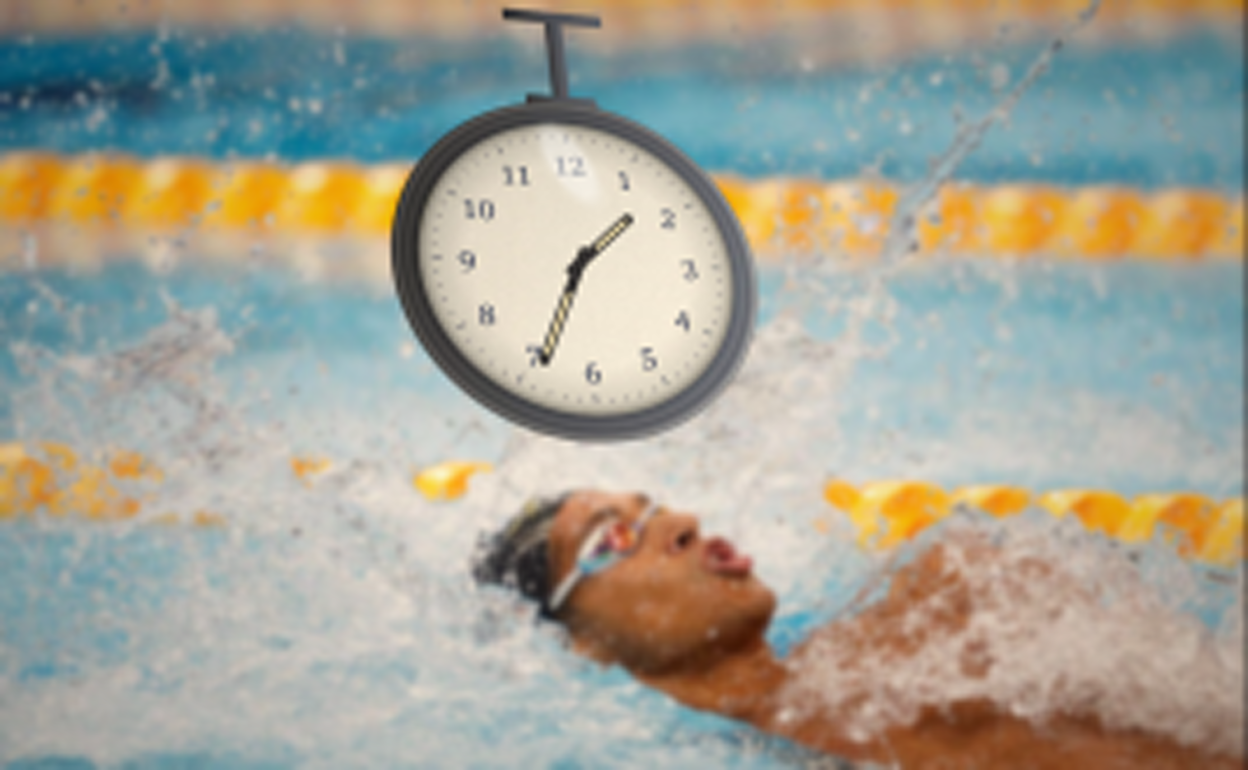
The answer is 1:34
